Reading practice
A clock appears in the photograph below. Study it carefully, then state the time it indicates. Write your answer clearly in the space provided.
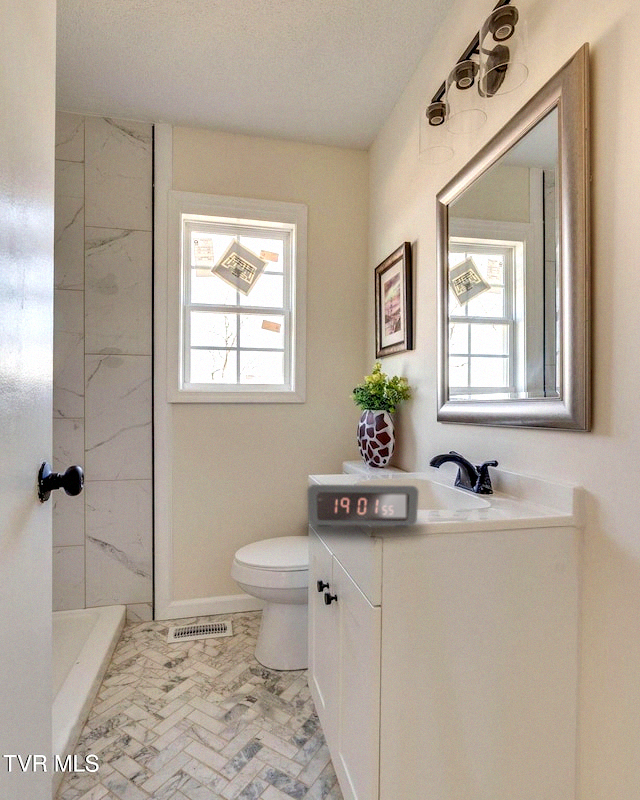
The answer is 19:01
